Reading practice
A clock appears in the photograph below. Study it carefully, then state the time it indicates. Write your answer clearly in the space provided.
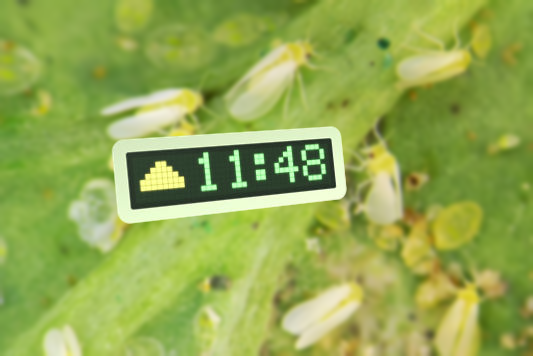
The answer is 11:48
